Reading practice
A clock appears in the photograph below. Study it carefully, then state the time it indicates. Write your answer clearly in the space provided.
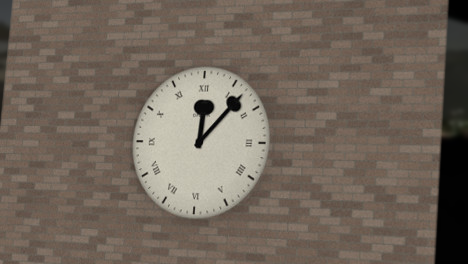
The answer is 12:07
